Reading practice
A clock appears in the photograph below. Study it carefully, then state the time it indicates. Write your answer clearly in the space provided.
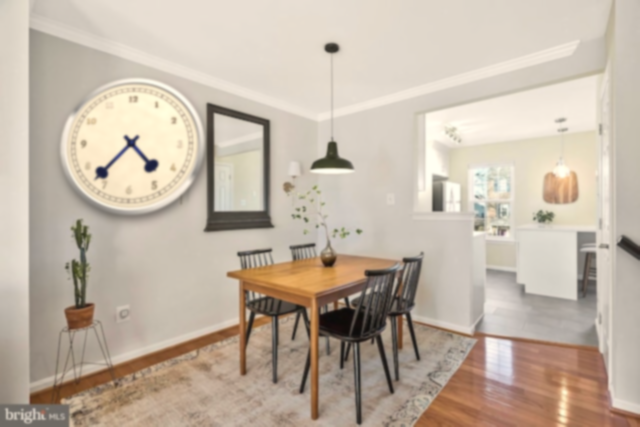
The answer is 4:37
